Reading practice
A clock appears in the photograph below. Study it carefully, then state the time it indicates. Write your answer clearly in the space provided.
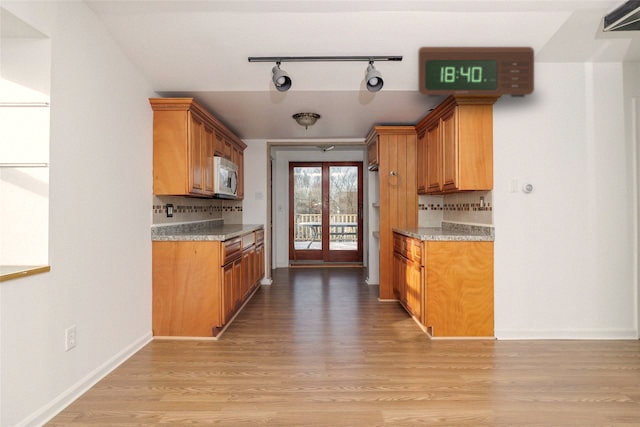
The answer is 18:40
